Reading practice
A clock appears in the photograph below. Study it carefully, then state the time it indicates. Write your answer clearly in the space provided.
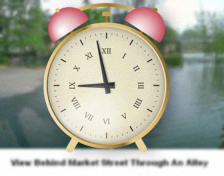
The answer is 8:58
